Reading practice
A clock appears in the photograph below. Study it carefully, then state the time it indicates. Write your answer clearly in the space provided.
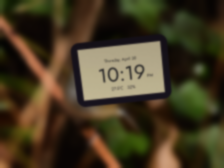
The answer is 10:19
